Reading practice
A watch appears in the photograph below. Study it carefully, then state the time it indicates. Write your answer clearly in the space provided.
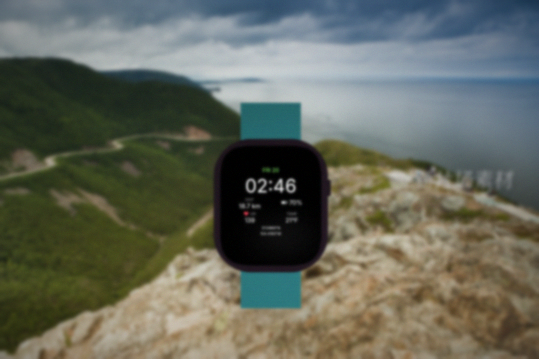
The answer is 2:46
